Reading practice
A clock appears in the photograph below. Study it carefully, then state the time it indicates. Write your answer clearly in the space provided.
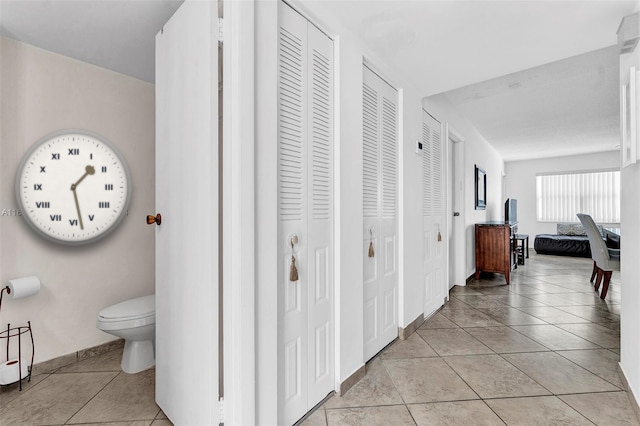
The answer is 1:28
